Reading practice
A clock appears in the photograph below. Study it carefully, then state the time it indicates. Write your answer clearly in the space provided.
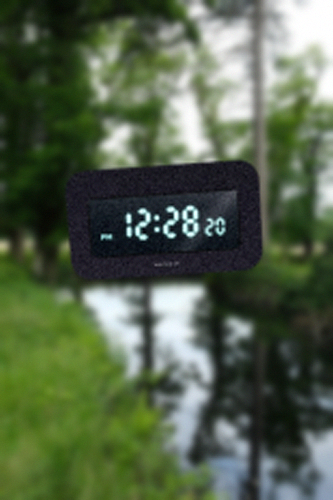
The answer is 12:28:20
